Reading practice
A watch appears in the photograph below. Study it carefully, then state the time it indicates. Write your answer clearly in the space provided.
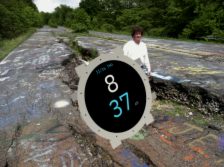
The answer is 8:37
